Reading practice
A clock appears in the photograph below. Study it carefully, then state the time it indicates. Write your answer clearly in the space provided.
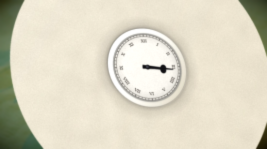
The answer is 3:16
